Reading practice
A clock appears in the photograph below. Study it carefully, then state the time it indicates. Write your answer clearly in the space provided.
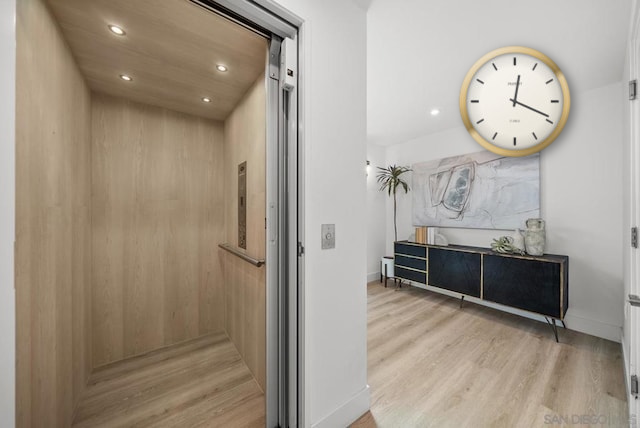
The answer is 12:19
